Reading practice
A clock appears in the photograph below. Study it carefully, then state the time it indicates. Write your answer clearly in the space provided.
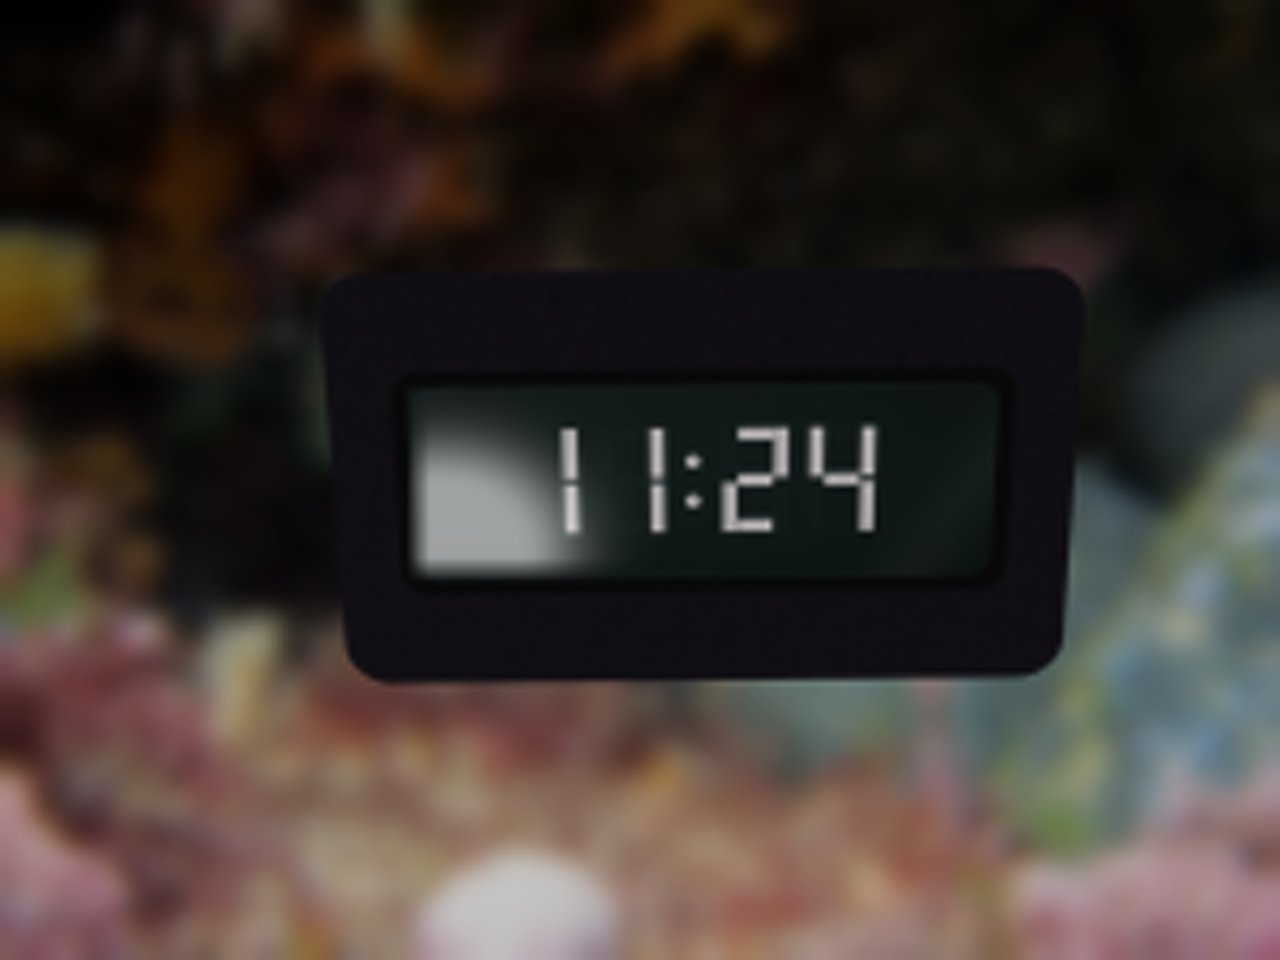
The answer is 11:24
